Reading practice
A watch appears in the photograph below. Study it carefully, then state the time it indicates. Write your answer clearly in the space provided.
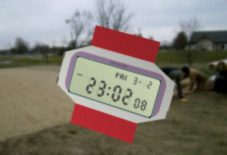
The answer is 23:02:08
